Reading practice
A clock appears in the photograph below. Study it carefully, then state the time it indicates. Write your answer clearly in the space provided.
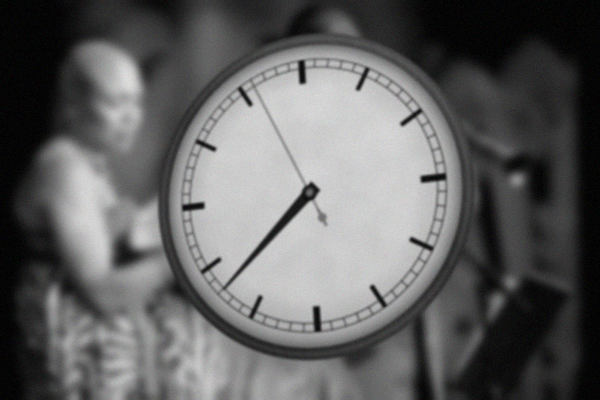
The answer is 7:37:56
